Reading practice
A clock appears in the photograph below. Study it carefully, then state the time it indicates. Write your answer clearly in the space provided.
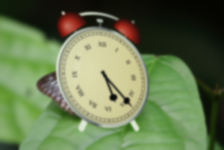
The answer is 5:23
